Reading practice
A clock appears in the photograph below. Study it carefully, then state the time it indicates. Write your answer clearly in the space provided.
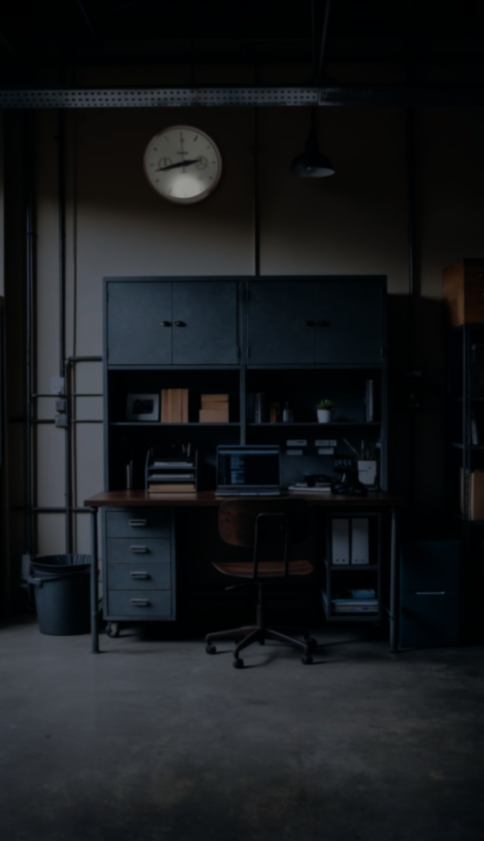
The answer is 2:43
